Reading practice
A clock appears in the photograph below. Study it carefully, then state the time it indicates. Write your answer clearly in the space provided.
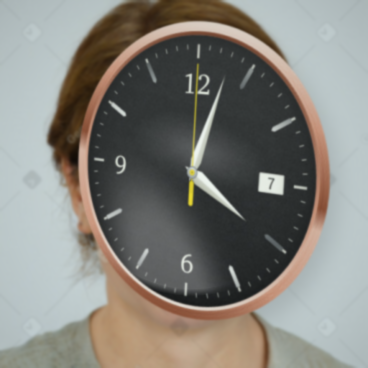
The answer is 4:03:00
